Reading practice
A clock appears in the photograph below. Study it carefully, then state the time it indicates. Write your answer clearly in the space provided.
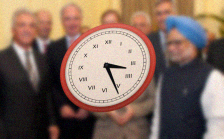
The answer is 3:26
